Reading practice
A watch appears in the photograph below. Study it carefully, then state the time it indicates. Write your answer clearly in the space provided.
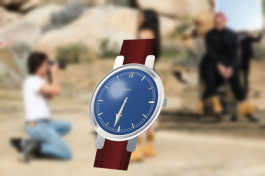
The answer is 6:32
